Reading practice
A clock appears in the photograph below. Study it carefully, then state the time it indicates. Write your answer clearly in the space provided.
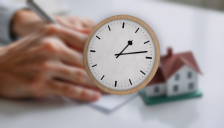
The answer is 1:13
